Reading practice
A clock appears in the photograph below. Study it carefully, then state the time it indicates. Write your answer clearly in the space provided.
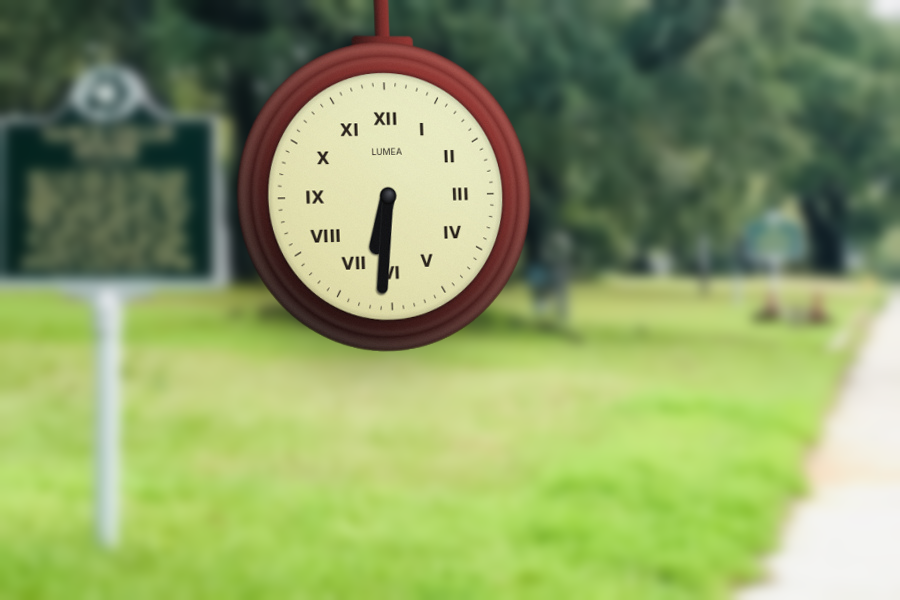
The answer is 6:31
